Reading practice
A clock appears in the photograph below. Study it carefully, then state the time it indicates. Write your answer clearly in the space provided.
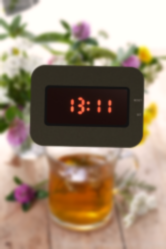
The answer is 13:11
